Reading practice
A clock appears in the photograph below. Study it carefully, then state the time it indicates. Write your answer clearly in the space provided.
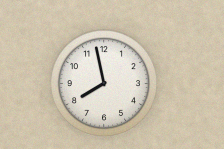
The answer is 7:58
